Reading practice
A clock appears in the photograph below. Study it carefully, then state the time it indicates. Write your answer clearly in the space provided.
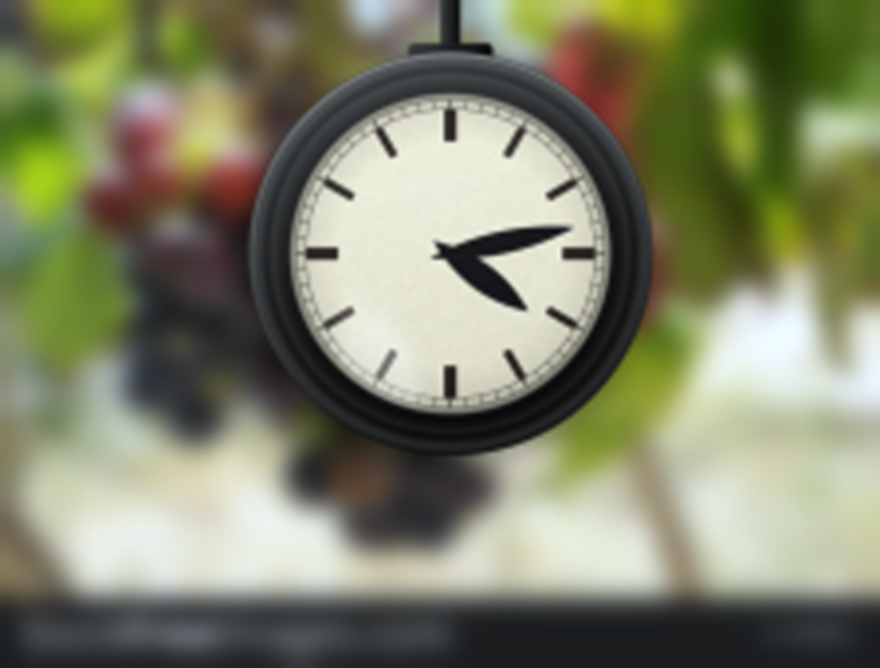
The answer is 4:13
